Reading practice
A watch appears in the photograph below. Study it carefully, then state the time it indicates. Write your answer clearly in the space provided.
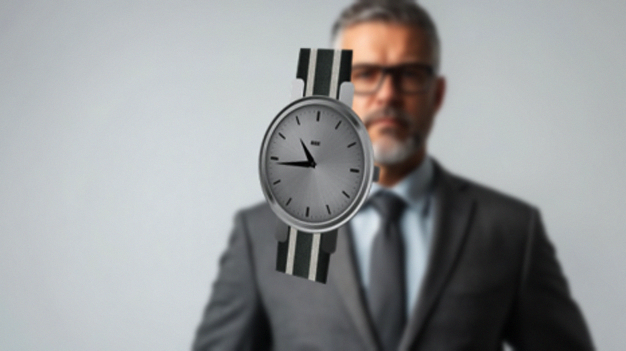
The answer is 10:44
